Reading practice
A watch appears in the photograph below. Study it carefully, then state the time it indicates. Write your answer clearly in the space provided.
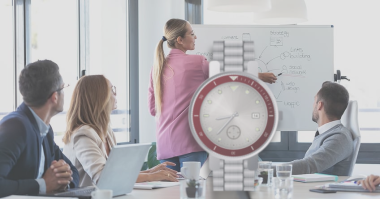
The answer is 8:37
